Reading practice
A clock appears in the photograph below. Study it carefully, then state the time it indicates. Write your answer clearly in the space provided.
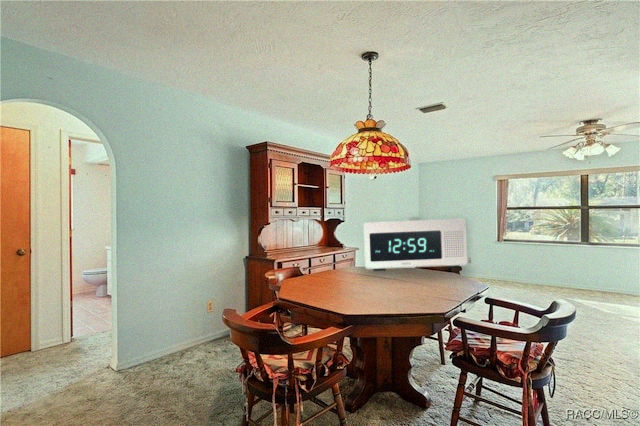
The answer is 12:59
